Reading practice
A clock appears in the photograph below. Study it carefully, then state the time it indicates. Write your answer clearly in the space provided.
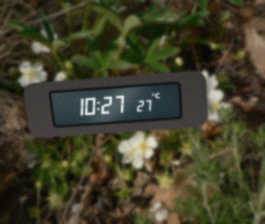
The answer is 10:27
